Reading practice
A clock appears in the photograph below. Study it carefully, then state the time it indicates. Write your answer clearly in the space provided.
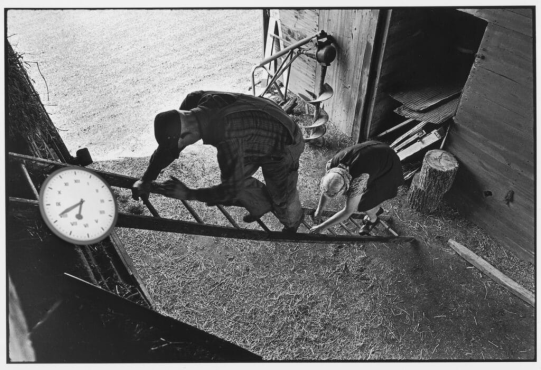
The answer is 6:41
